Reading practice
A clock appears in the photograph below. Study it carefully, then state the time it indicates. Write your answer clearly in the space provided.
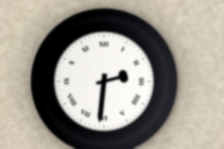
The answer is 2:31
